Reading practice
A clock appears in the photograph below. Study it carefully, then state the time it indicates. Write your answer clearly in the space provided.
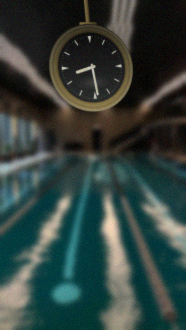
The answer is 8:29
